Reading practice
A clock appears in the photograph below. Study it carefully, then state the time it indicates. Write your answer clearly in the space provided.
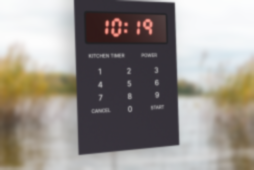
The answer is 10:19
